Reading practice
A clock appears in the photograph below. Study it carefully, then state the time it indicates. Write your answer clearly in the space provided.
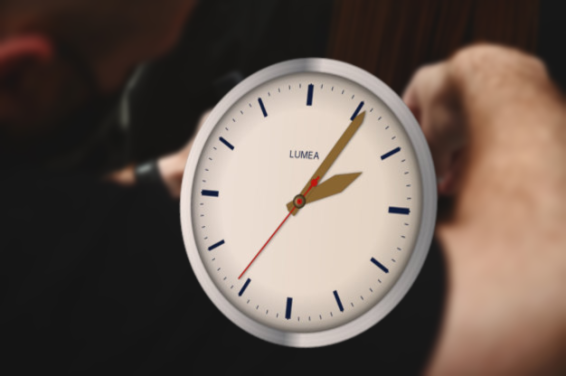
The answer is 2:05:36
